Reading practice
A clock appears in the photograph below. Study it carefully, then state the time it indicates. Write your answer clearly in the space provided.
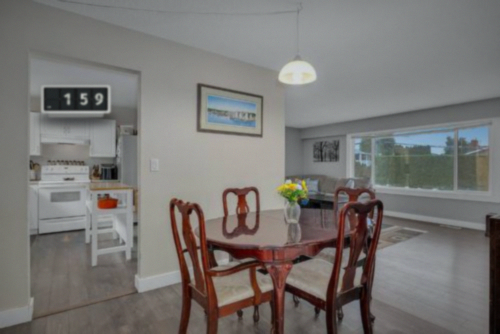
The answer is 1:59
